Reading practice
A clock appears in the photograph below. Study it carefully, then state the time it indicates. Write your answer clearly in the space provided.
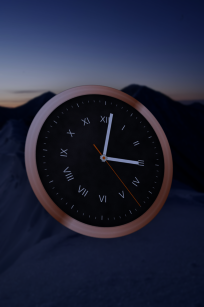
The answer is 3:01:23
